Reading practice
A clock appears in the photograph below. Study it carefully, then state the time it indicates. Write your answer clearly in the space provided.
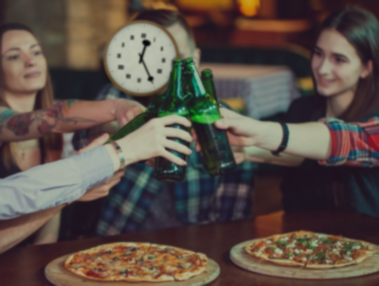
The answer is 12:25
